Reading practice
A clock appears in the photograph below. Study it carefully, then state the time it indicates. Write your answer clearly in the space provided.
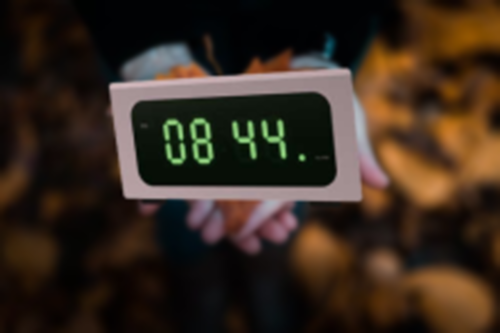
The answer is 8:44
